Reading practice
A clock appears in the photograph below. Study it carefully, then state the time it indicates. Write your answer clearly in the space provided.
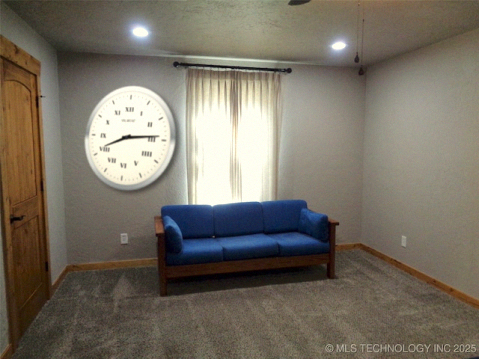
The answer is 8:14
